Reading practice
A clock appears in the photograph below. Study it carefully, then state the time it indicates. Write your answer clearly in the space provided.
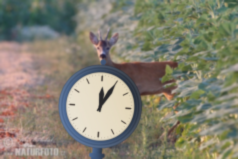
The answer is 12:05
